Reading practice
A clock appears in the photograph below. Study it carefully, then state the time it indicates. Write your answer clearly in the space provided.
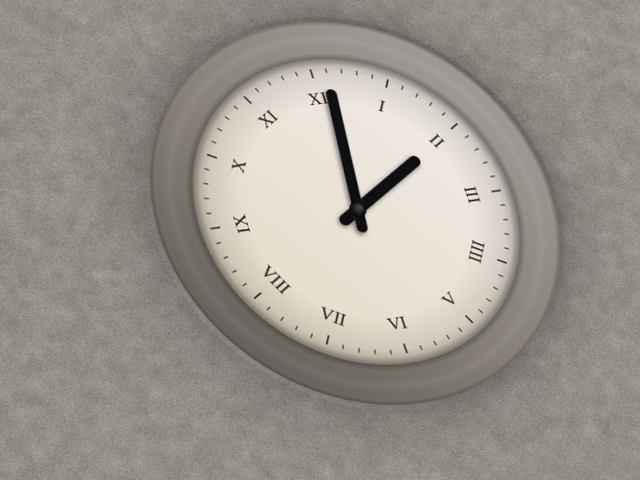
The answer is 2:01
